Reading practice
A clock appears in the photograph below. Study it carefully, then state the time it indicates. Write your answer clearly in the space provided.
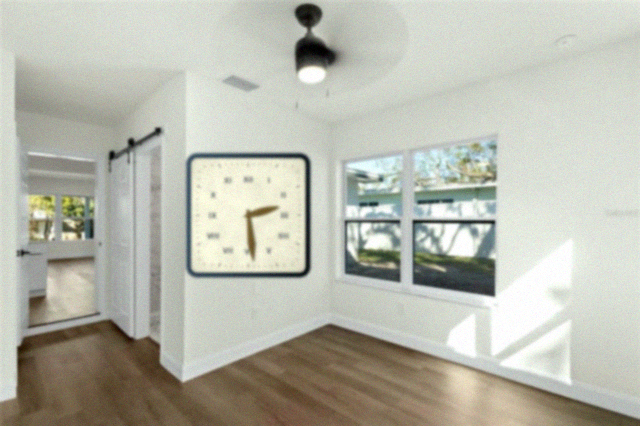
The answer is 2:29
